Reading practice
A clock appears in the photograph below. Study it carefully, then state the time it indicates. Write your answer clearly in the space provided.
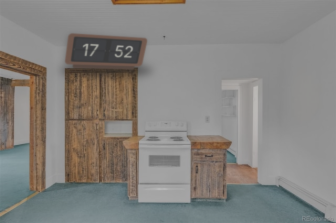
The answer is 17:52
